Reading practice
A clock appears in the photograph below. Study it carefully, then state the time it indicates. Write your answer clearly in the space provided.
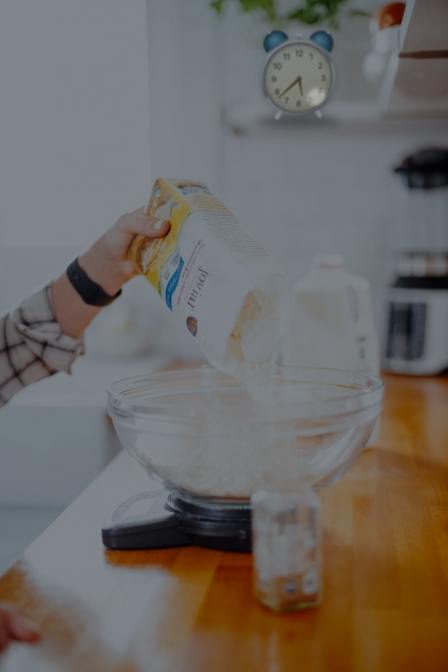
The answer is 5:38
